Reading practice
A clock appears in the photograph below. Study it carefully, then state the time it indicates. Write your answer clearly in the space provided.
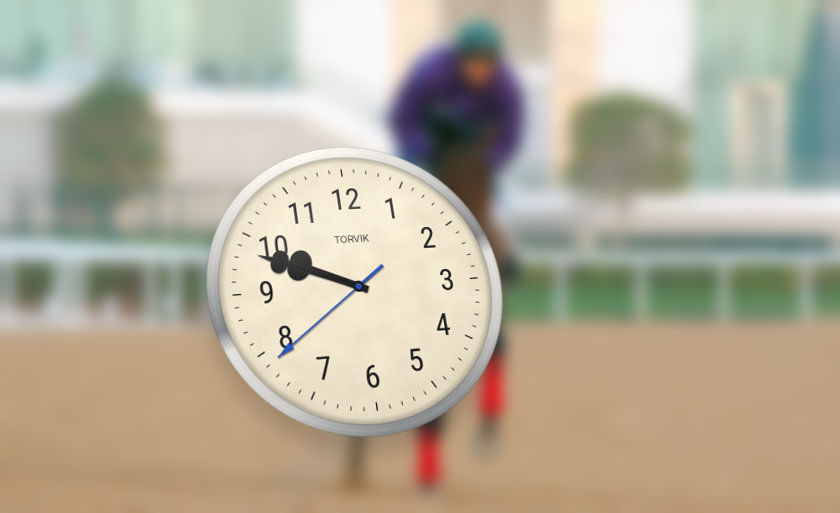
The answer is 9:48:39
